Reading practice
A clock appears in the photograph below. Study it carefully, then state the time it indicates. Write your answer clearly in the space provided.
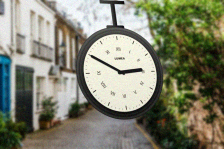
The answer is 2:50
